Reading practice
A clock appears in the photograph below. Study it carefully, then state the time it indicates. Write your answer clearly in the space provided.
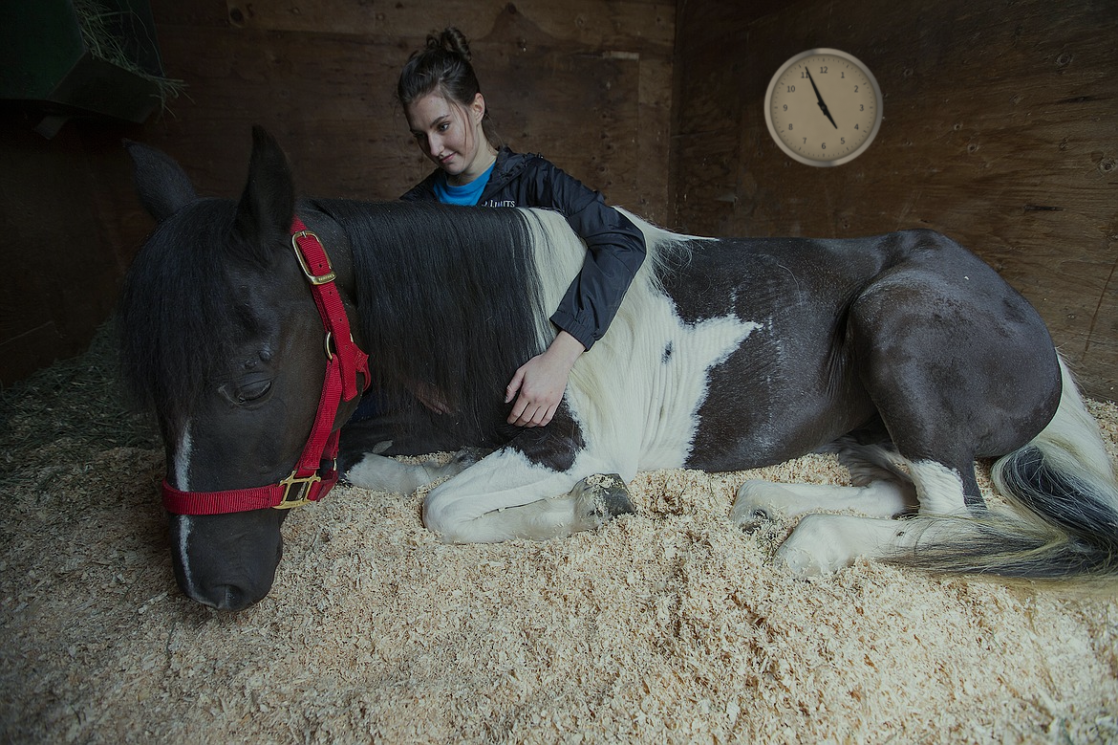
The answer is 4:56
